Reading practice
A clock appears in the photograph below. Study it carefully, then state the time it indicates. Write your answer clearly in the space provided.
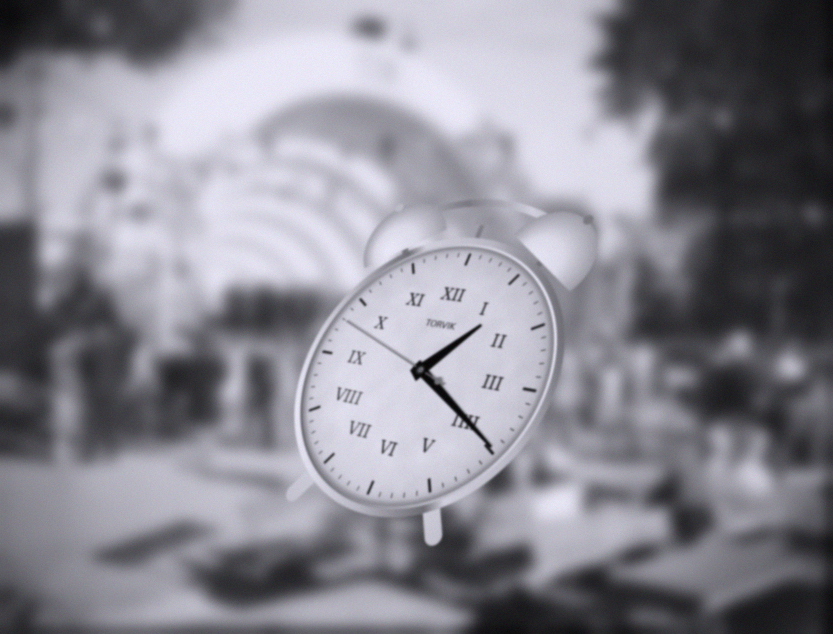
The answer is 1:19:48
